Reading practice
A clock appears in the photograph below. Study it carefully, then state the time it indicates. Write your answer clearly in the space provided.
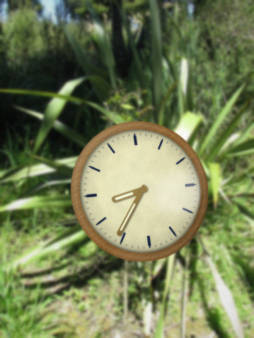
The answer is 8:36
